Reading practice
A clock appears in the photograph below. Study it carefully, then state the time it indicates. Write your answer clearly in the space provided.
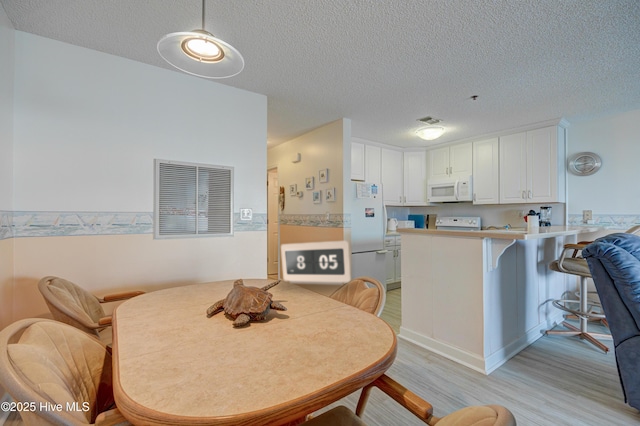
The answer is 8:05
